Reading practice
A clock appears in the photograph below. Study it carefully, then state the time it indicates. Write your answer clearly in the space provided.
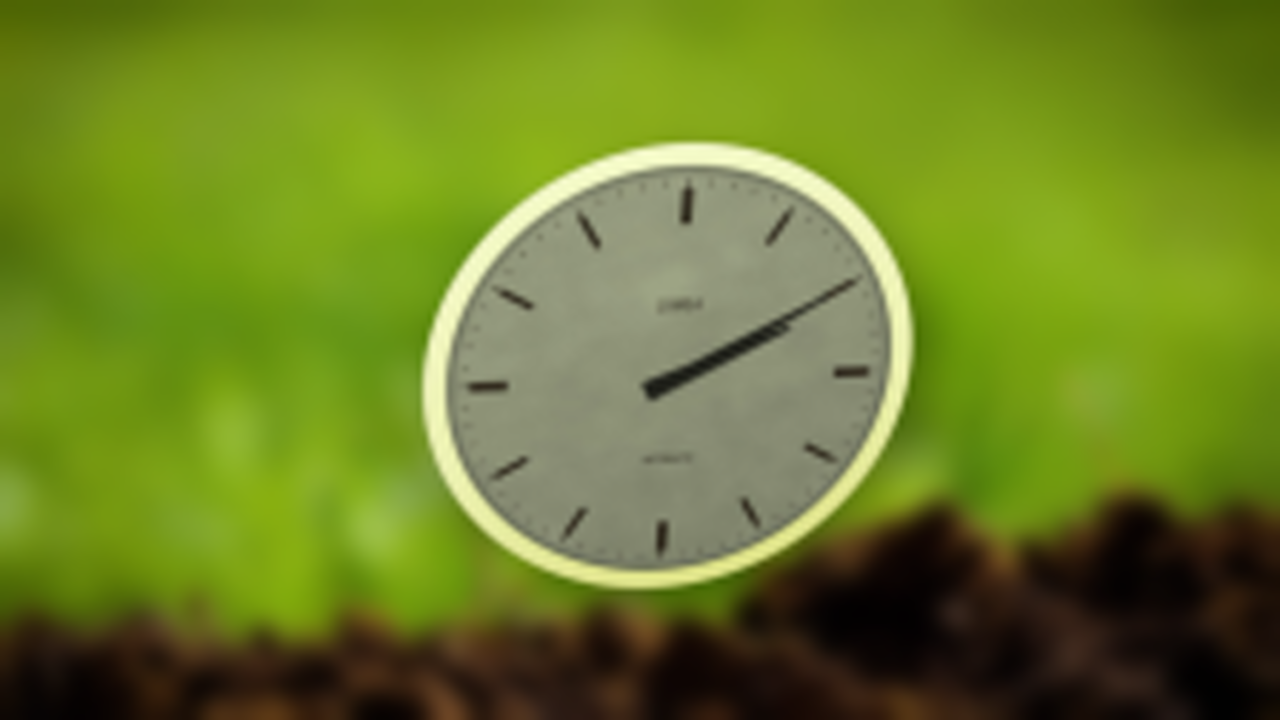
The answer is 2:10
